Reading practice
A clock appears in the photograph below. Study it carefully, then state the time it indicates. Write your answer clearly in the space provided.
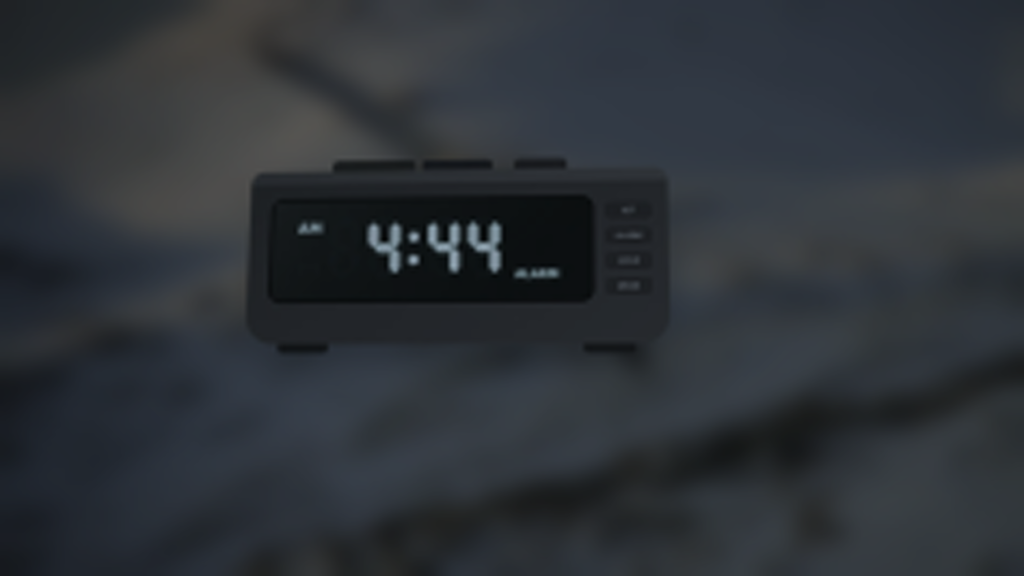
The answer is 4:44
